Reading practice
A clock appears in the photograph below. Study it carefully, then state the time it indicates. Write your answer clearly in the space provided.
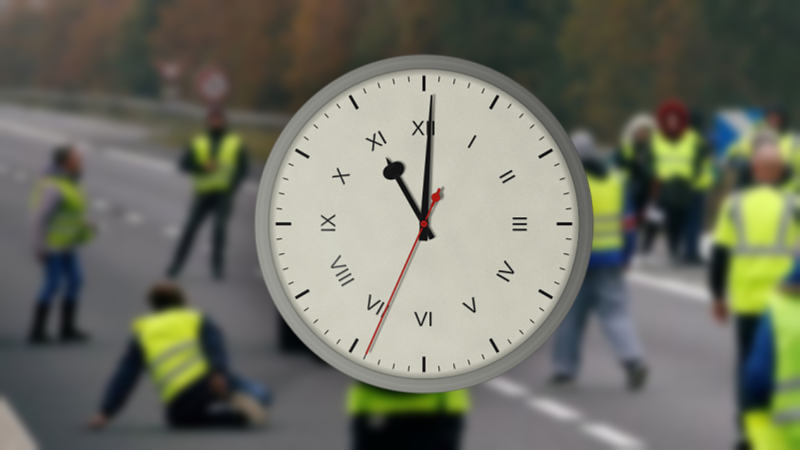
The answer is 11:00:34
